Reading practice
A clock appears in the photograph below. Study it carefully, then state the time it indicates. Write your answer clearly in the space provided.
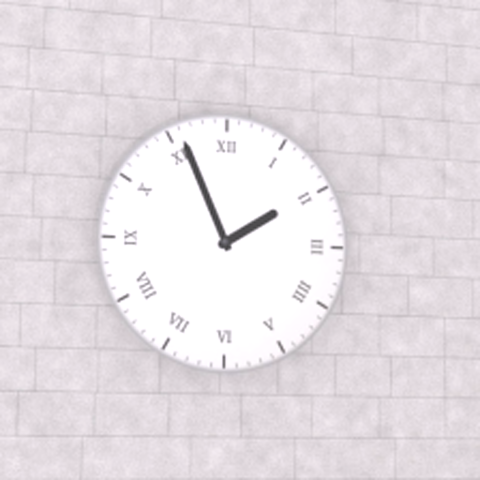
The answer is 1:56
